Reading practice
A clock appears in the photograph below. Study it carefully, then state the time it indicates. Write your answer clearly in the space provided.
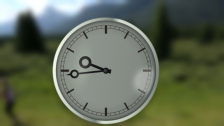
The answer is 9:44
